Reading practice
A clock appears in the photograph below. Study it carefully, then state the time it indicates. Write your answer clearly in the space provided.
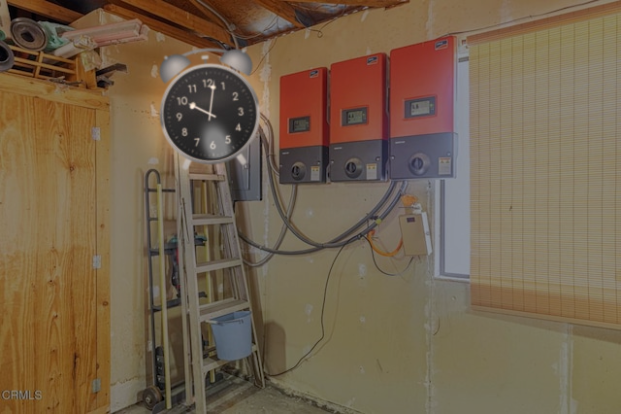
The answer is 10:02
